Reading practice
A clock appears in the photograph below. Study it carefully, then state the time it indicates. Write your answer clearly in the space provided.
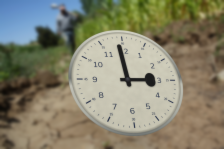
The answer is 2:59
